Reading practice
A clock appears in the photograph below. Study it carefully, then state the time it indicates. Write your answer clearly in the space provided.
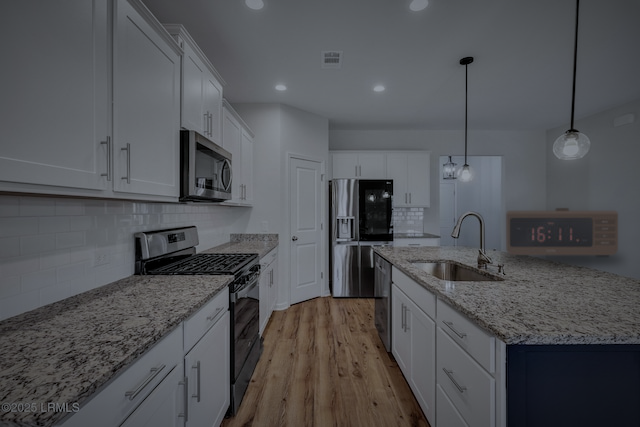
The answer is 16:11
